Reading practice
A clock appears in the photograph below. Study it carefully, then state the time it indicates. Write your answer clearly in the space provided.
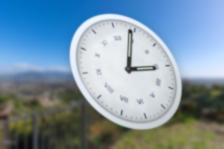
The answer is 3:04
